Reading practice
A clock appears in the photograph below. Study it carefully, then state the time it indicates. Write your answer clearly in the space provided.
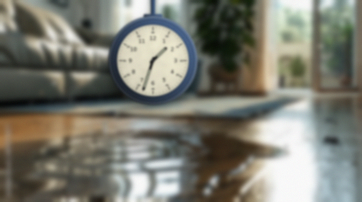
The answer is 1:33
